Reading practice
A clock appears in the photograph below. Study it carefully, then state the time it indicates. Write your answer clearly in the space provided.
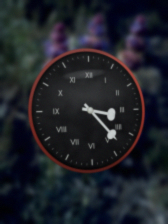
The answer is 3:23
